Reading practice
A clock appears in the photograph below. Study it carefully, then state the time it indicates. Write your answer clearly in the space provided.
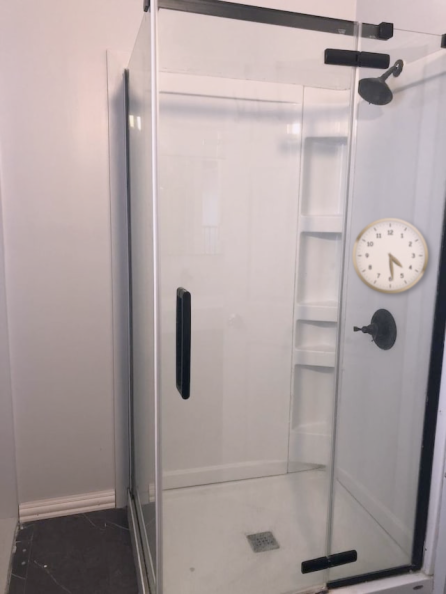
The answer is 4:29
